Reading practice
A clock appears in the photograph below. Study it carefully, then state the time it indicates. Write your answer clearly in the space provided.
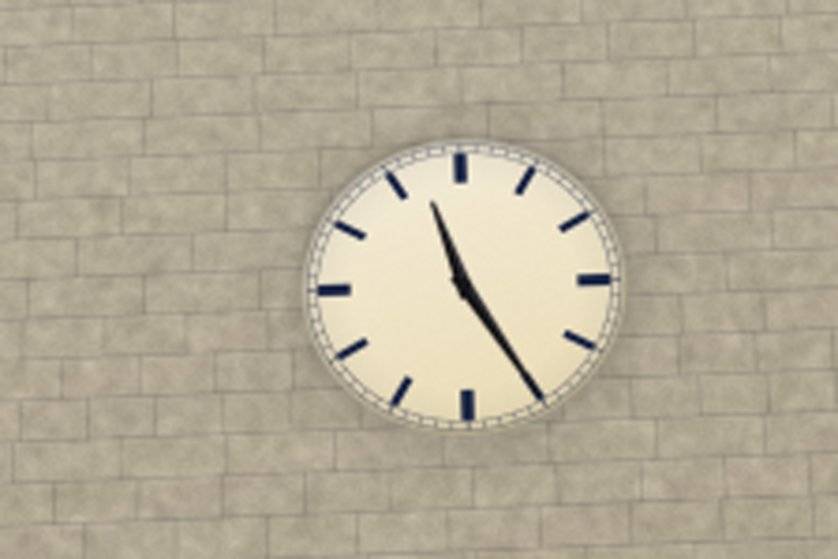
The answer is 11:25
